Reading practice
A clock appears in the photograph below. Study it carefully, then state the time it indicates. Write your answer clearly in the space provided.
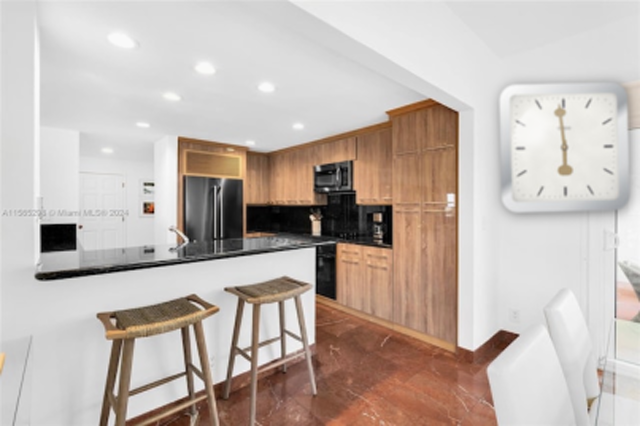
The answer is 5:59
